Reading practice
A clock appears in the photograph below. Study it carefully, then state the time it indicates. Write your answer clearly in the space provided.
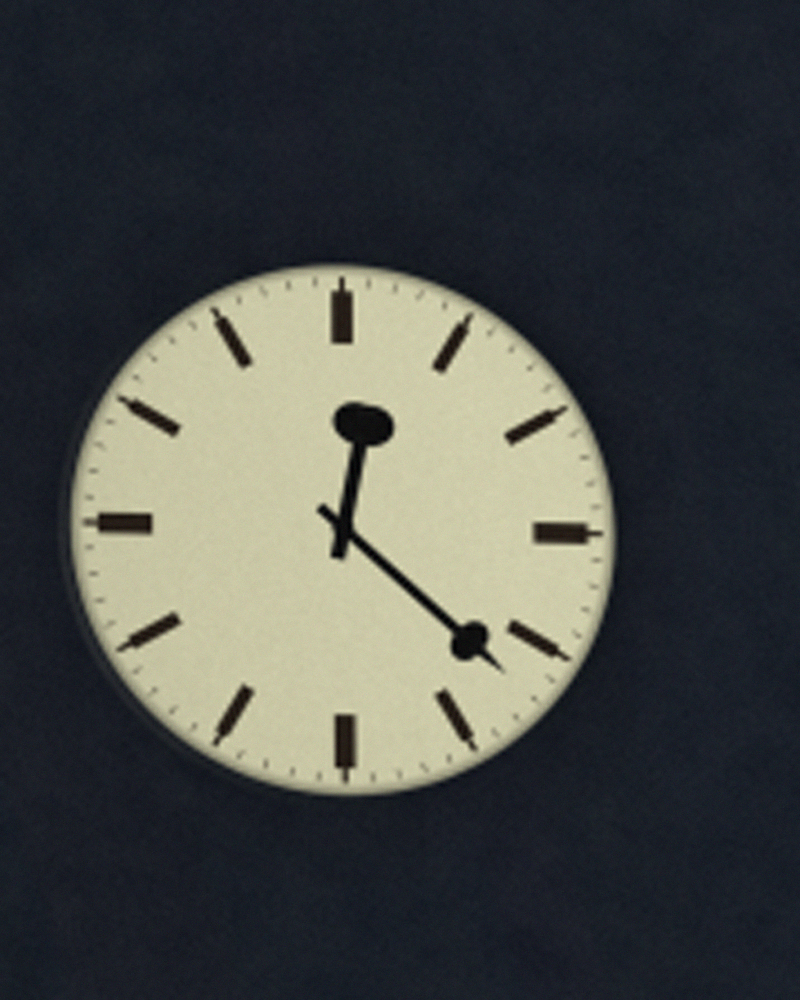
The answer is 12:22
